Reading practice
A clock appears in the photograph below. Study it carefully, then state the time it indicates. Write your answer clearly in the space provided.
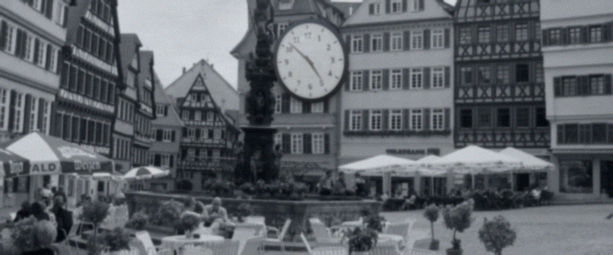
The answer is 4:52
